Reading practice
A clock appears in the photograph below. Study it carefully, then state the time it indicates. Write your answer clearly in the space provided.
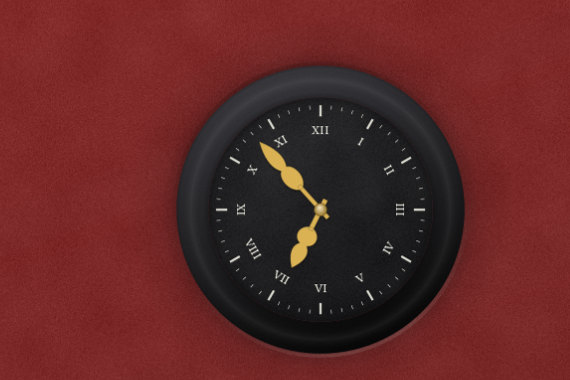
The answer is 6:53
